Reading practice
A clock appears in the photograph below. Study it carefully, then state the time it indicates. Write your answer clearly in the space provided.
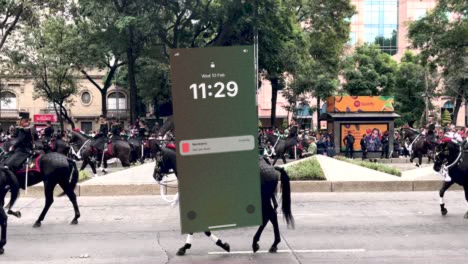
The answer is 11:29
